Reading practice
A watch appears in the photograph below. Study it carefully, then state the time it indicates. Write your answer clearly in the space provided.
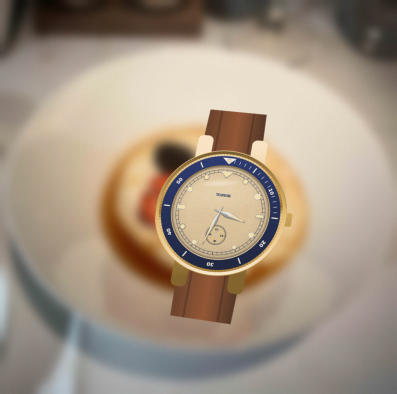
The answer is 3:33
